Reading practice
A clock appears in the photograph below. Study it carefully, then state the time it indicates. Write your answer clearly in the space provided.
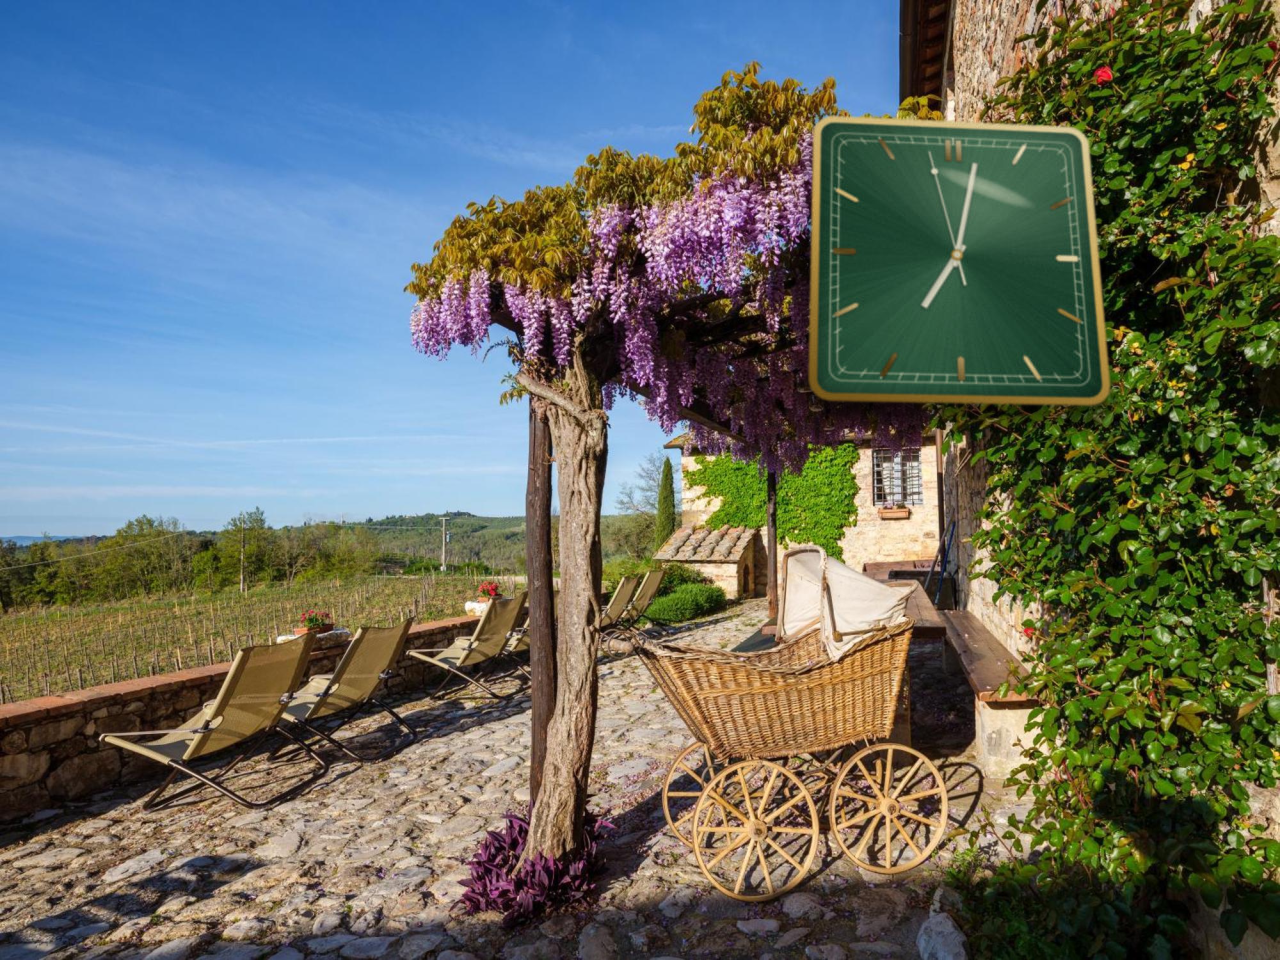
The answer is 7:01:58
